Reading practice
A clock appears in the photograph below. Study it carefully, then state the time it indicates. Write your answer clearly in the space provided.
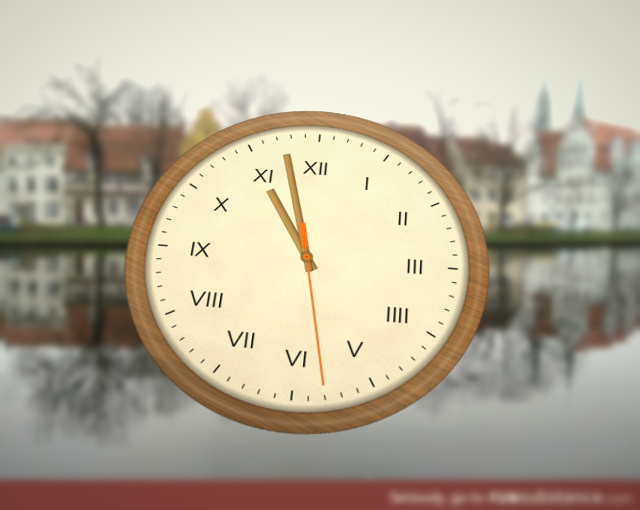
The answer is 10:57:28
